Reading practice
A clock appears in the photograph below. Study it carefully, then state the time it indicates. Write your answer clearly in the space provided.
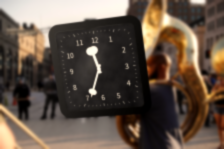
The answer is 11:34
